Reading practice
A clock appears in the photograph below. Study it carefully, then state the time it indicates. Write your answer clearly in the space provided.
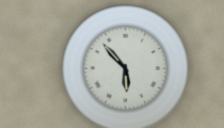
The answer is 5:53
